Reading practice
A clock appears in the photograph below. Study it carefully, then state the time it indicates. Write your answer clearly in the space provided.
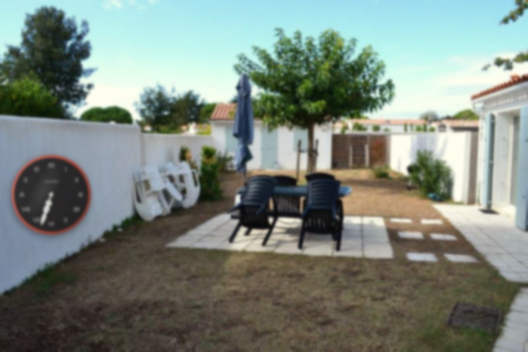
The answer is 6:33
